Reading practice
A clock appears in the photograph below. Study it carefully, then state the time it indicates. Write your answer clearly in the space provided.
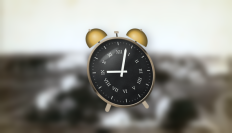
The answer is 9:03
